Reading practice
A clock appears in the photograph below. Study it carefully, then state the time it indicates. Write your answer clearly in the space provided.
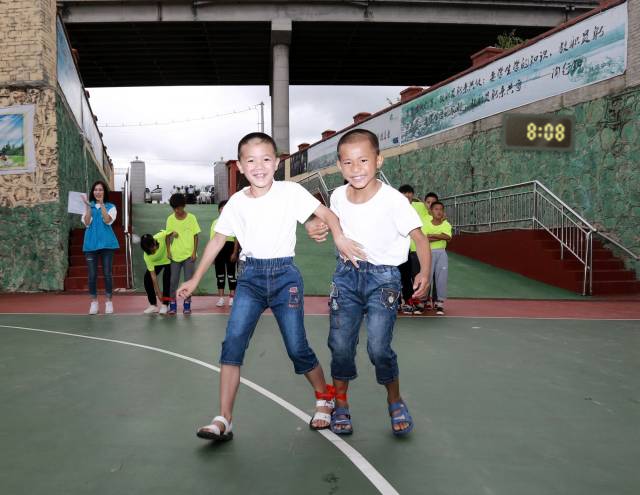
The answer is 8:08
